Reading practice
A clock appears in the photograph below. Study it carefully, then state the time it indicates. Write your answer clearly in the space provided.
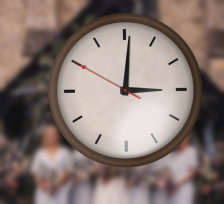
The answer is 3:00:50
